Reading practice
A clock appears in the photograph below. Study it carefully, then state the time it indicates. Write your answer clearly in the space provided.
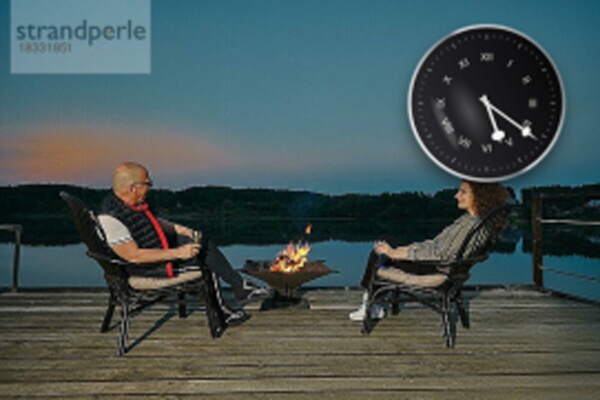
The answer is 5:21
